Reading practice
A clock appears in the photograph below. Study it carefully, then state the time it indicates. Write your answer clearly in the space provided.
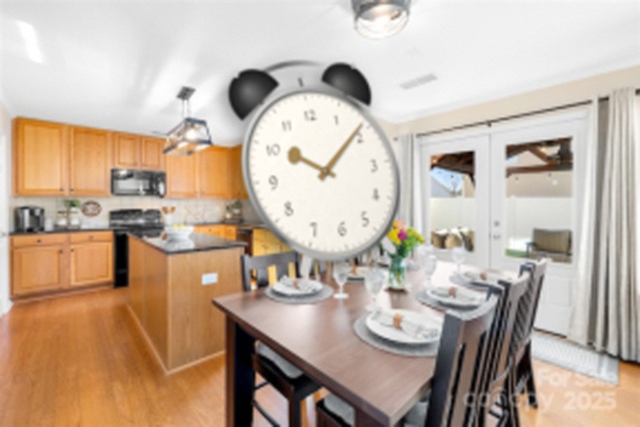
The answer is 10:09
